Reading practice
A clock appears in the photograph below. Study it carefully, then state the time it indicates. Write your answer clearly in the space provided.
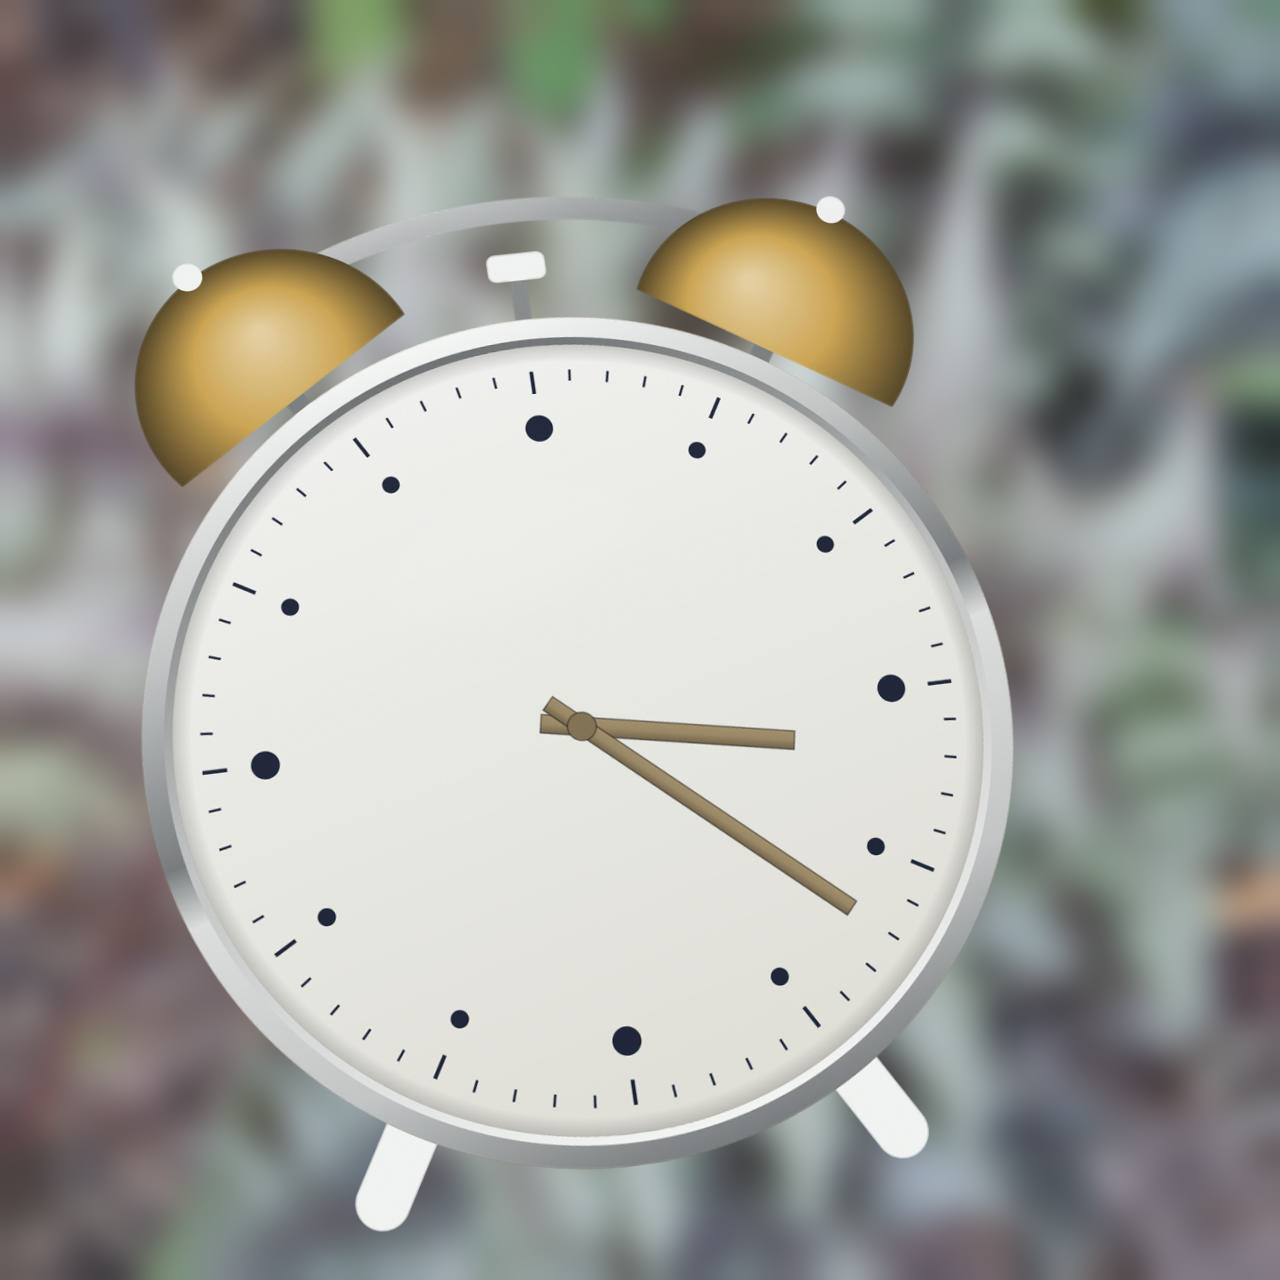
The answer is 3:22
